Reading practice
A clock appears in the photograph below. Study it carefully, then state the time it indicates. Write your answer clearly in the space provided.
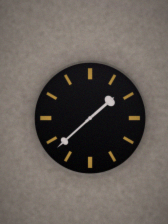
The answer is 1:38
